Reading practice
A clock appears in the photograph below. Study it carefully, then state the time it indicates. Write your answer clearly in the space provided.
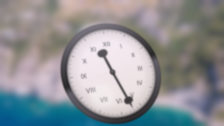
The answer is 11:27
